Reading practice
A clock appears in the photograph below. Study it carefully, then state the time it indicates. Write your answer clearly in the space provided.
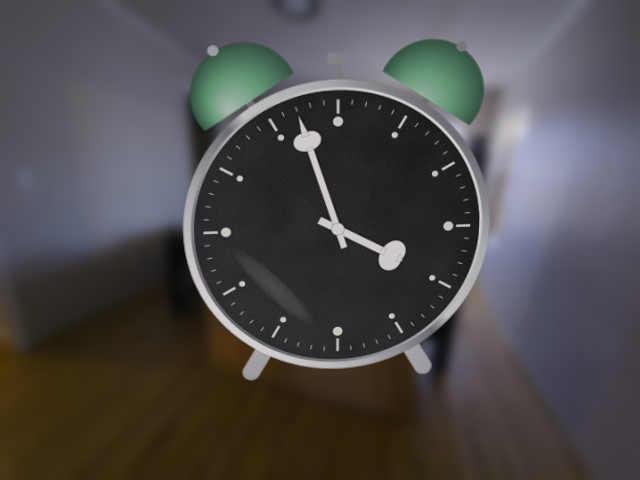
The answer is 3:57
